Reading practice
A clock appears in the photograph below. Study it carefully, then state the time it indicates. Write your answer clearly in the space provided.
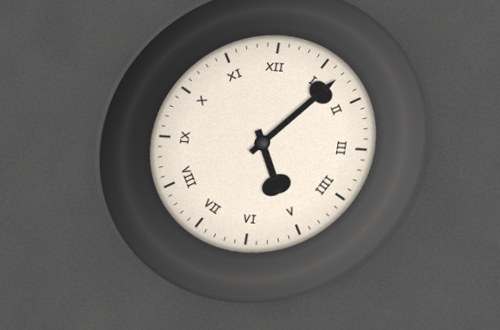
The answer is 5:07
